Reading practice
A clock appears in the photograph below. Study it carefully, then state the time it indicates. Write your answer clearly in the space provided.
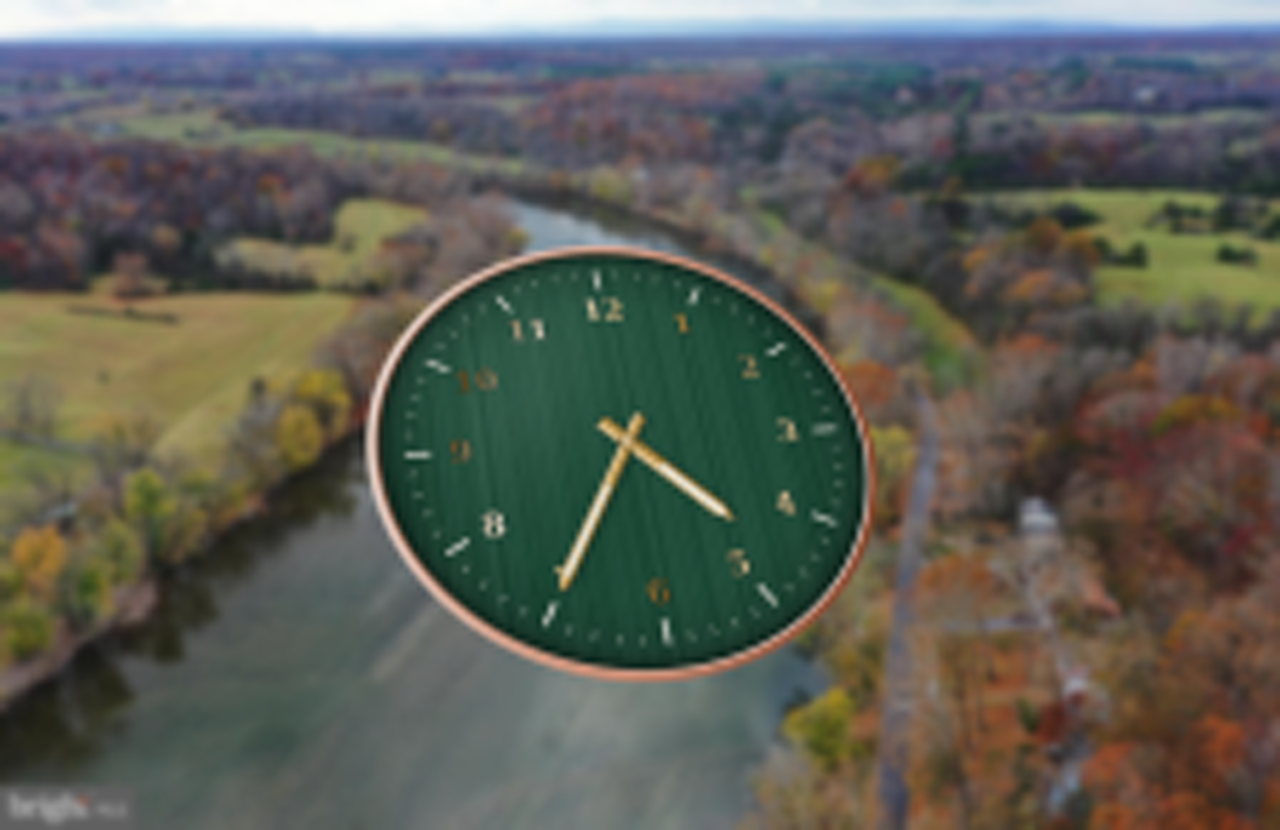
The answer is 4:35
